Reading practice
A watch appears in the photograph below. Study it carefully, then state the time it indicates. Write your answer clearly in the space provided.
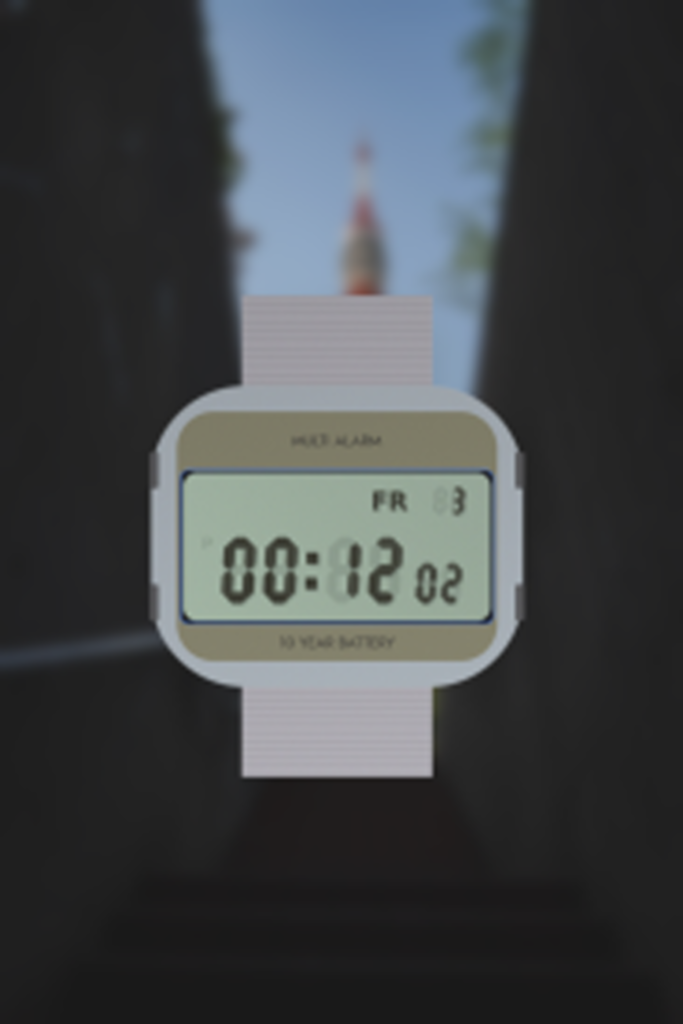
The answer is 0:12:02
